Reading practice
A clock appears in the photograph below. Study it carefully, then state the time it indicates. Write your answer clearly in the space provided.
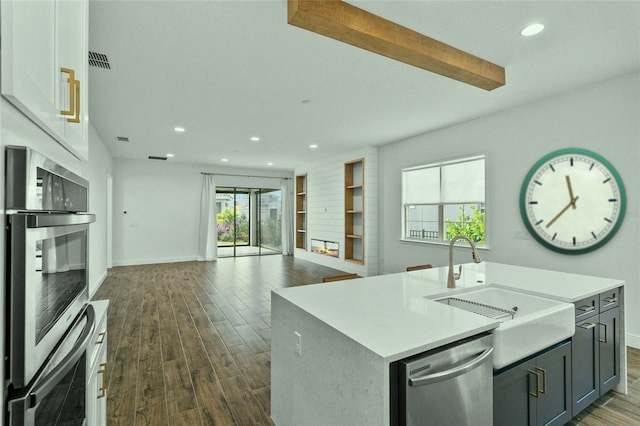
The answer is 11:38
